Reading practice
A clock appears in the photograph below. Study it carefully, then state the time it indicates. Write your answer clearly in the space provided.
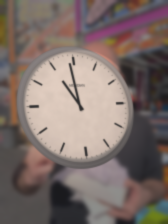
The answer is 10:59
